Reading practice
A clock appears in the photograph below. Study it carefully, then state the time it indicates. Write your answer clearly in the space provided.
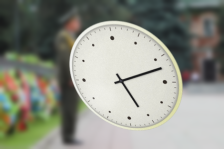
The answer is 5:12
